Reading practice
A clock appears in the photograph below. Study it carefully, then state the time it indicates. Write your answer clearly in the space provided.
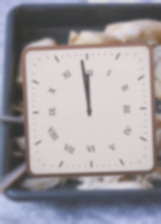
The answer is 11:59
